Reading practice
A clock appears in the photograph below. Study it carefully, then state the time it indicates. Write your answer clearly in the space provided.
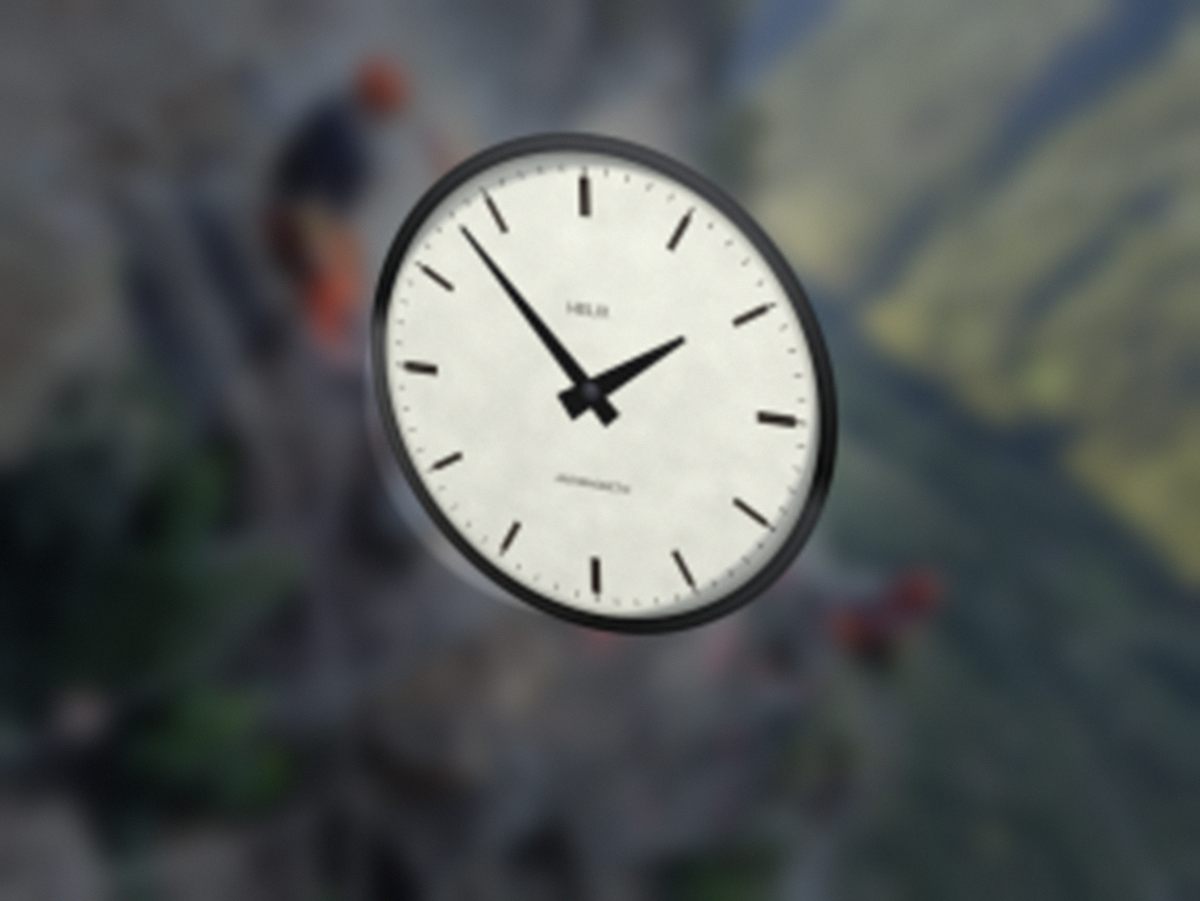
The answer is 1:53
